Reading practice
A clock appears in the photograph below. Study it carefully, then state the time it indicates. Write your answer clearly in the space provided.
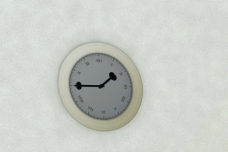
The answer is 1:45
